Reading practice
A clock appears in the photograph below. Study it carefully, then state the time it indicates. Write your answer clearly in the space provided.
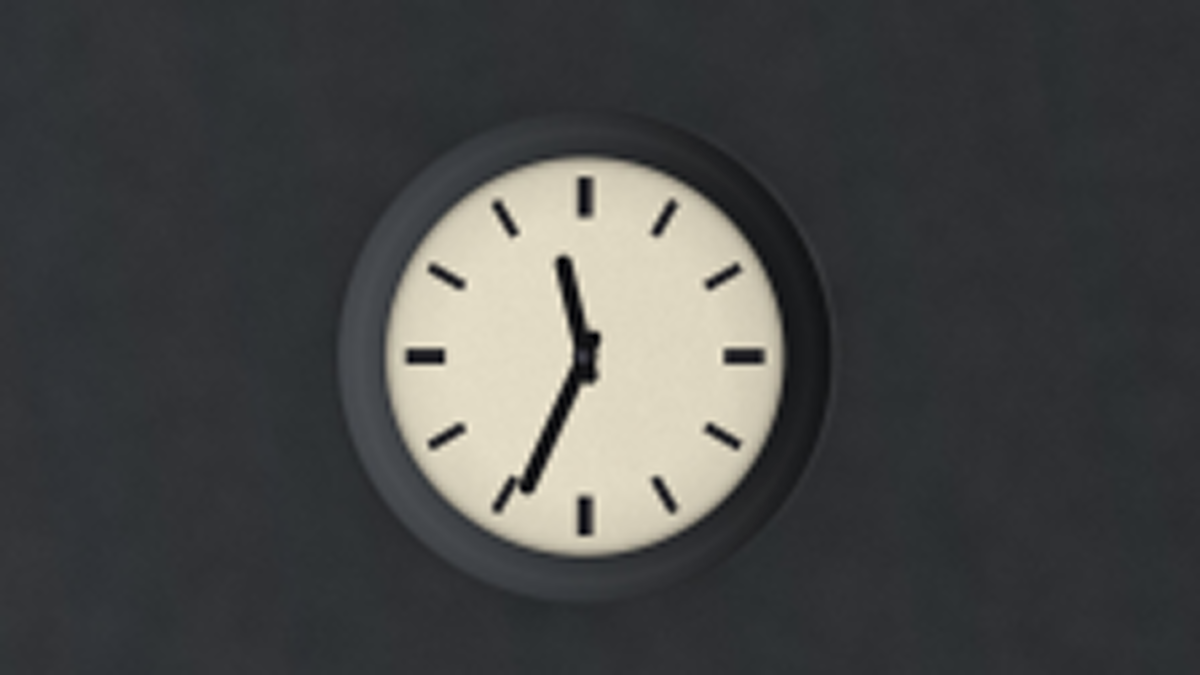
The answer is 11:34
